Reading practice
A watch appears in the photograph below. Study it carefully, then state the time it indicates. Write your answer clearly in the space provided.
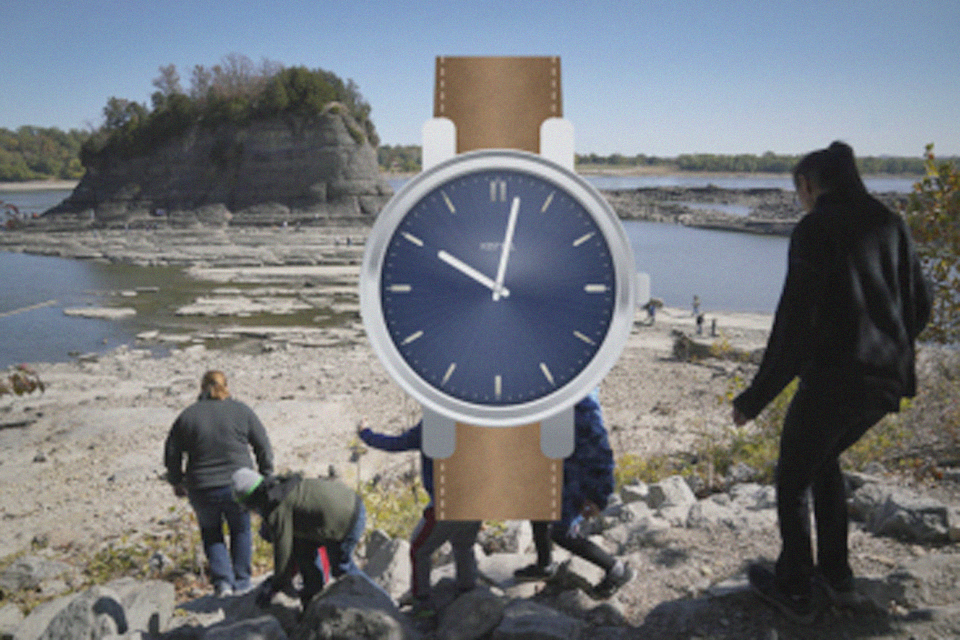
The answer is 10:02
